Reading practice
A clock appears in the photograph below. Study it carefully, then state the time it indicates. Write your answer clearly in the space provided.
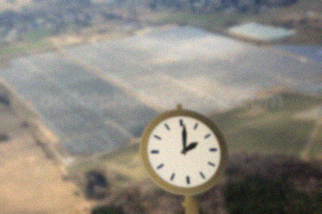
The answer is 2:01
